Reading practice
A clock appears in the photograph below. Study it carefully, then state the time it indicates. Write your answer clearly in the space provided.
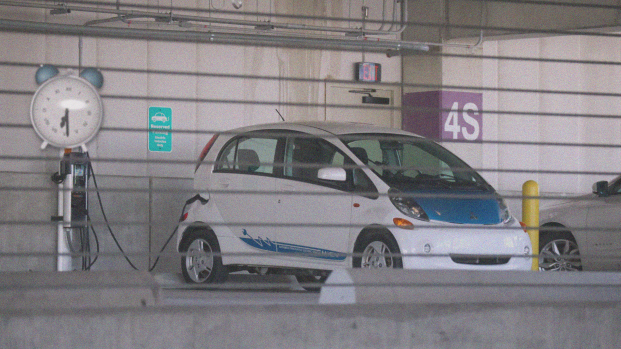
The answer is 6:29
